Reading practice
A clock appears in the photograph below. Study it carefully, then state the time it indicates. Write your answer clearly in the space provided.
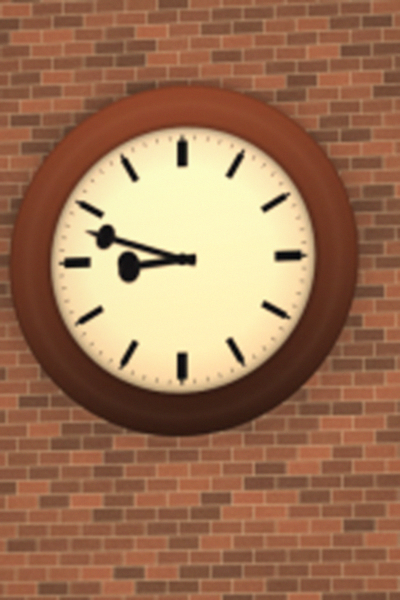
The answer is 8:48
